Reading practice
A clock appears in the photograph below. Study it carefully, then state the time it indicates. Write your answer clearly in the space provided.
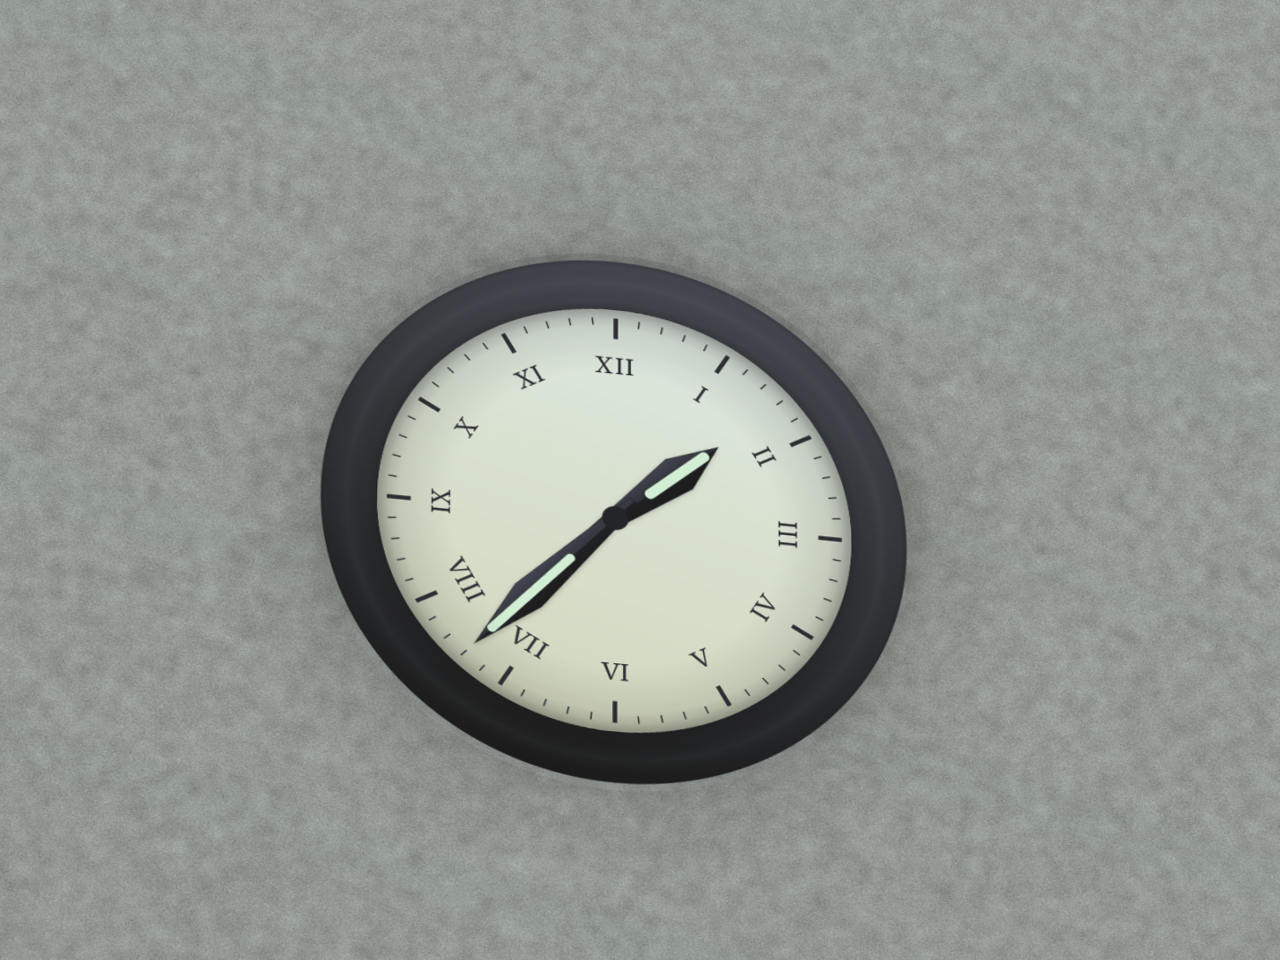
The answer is 1:37
